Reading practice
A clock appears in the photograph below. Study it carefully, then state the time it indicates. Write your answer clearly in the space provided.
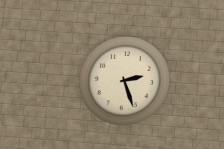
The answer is 2:26
